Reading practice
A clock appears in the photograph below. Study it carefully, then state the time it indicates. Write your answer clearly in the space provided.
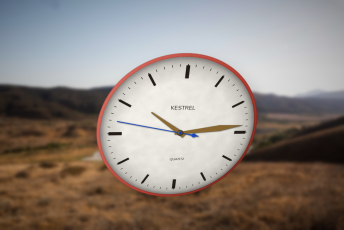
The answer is 10:13:47
